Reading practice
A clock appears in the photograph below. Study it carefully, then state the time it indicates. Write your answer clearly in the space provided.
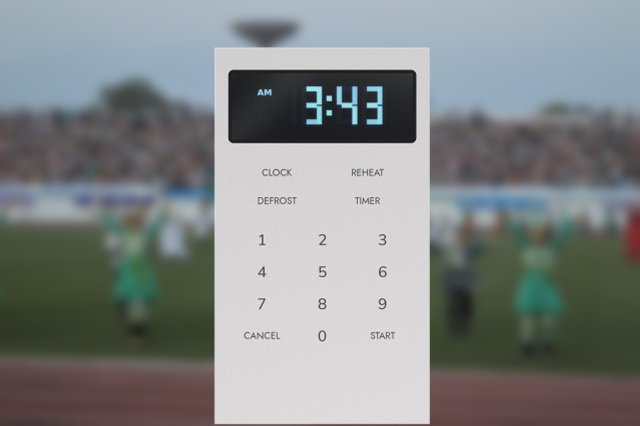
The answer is 3:43
